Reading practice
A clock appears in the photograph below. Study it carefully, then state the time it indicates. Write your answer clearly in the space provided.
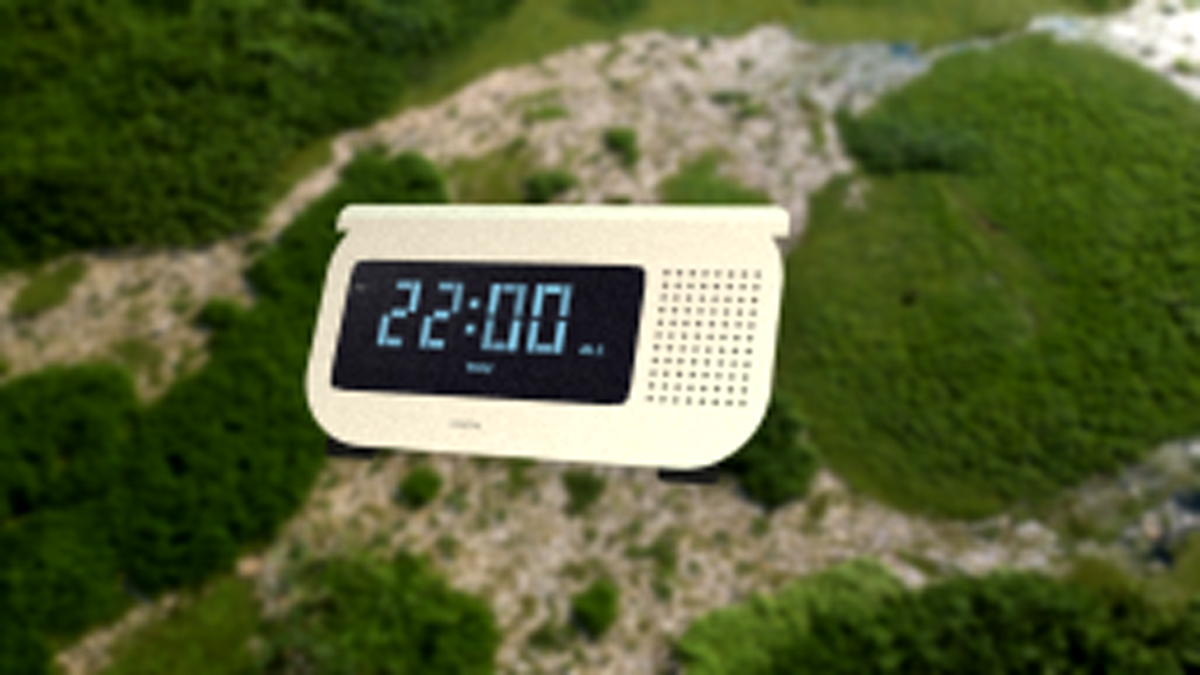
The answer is 22:00
